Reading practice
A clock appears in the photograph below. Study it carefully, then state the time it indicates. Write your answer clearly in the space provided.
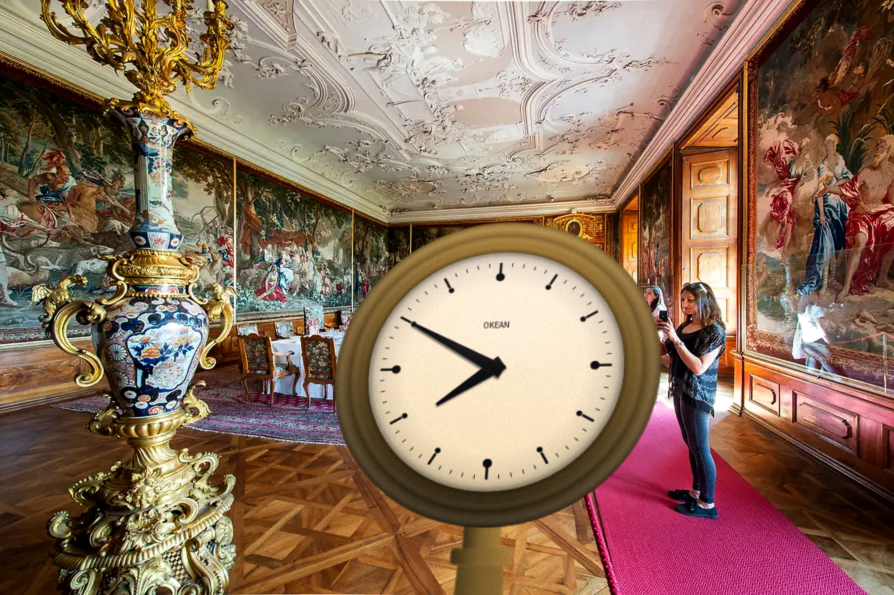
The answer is 7:50
